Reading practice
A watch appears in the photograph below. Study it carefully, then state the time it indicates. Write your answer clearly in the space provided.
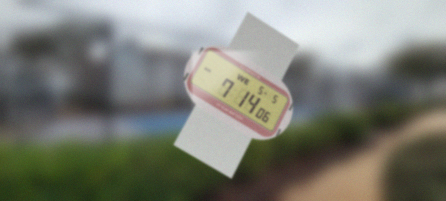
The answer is 7:14:06
